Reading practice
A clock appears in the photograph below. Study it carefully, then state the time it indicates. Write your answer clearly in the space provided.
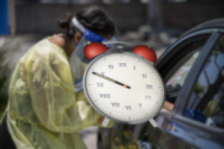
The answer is 9:49
